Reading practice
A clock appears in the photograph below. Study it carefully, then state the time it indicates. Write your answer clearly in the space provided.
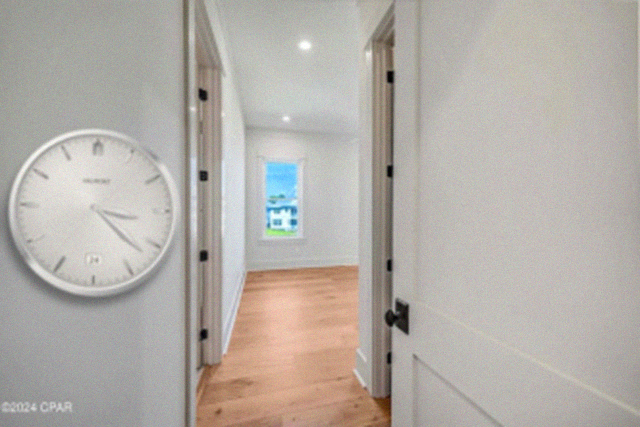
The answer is 3:22
